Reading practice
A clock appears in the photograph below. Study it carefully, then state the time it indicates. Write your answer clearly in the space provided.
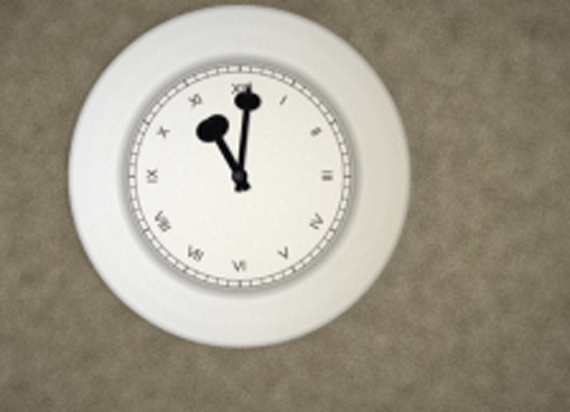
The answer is 11:01
